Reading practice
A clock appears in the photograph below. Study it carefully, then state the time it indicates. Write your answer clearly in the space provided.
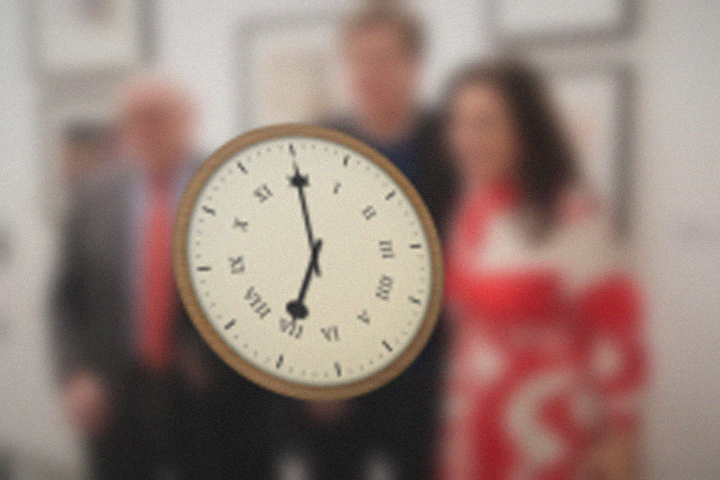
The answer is 7:00
